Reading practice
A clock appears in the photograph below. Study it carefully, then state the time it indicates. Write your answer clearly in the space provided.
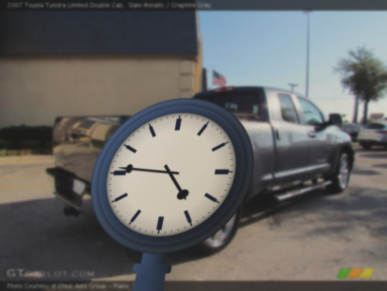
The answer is 4:46
